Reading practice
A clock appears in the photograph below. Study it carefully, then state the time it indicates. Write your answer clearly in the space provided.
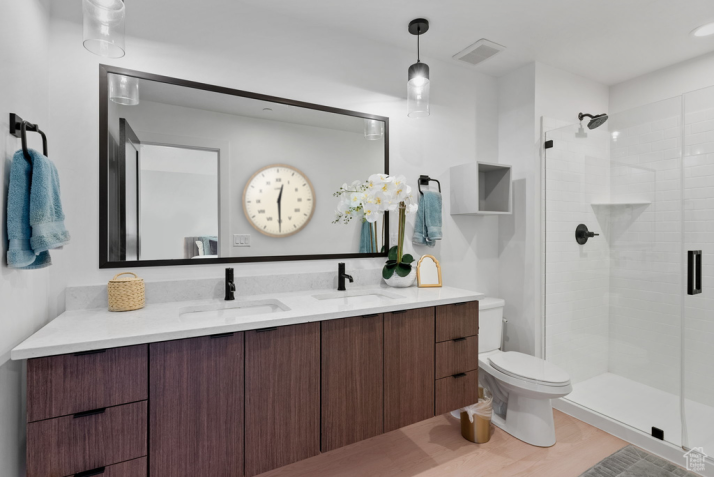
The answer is 12:30
